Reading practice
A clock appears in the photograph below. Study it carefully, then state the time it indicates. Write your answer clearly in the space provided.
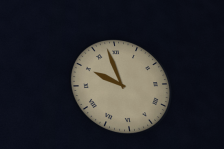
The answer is 9:58
